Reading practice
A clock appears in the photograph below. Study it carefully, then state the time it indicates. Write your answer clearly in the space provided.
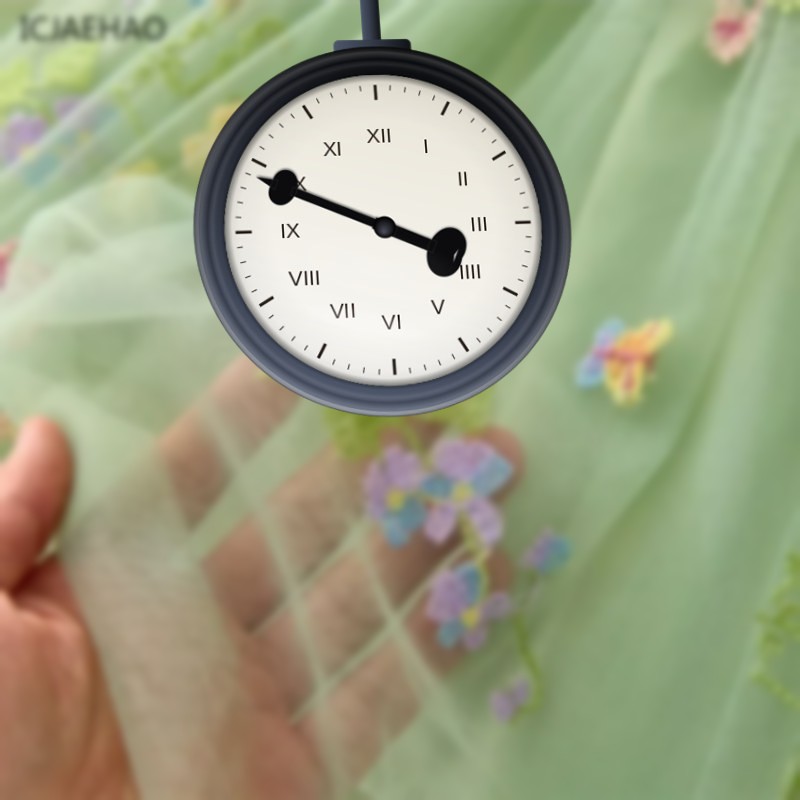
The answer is 3:49
